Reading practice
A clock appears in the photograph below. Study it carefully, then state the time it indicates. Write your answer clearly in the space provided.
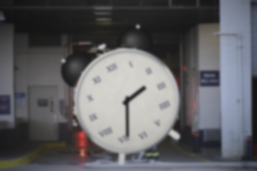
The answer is 2:34
